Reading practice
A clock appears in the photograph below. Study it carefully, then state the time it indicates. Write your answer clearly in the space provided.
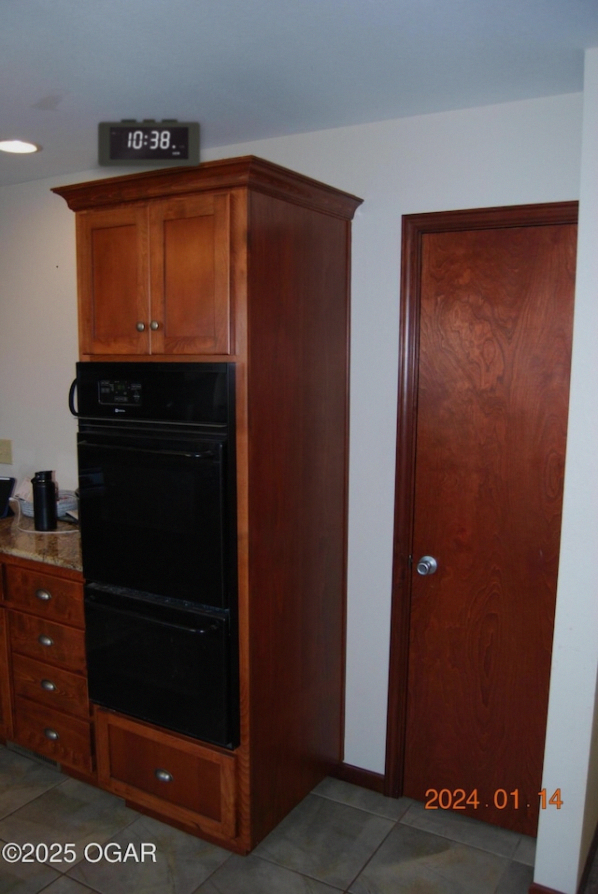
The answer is 10:38
